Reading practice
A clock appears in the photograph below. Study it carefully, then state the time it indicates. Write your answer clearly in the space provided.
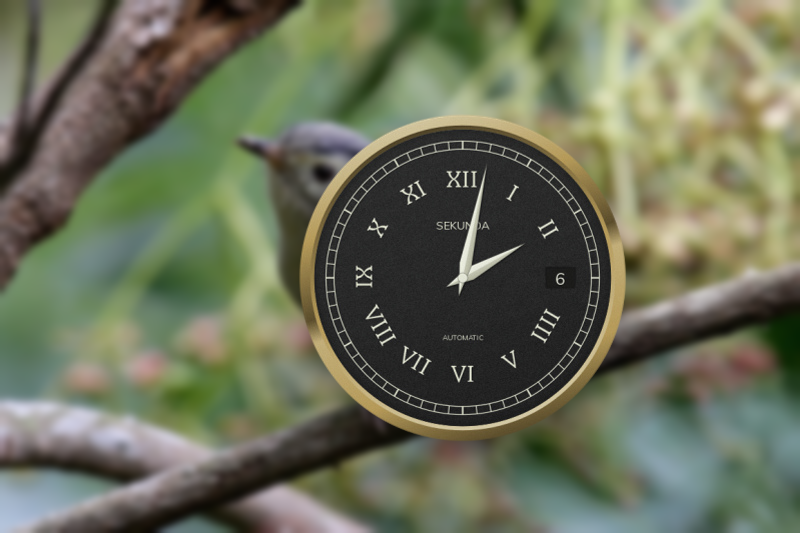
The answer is 2:02
